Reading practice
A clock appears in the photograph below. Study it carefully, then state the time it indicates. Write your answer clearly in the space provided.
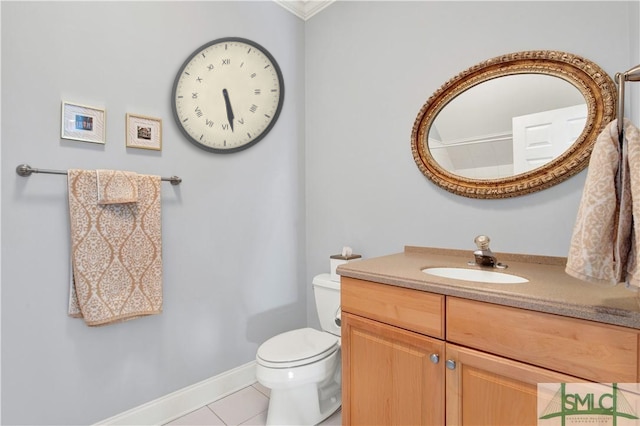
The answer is 5:28
